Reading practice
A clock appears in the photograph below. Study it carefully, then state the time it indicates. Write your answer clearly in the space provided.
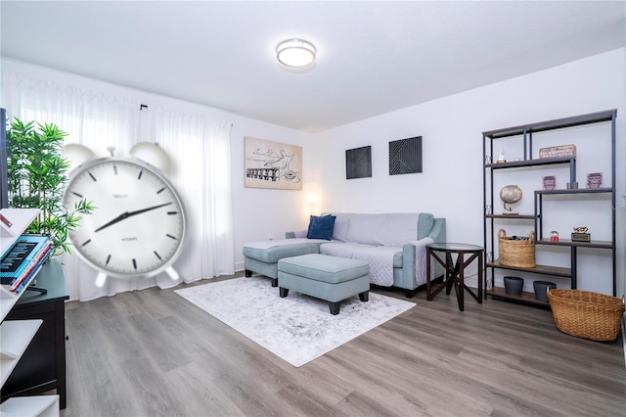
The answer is 8:13
